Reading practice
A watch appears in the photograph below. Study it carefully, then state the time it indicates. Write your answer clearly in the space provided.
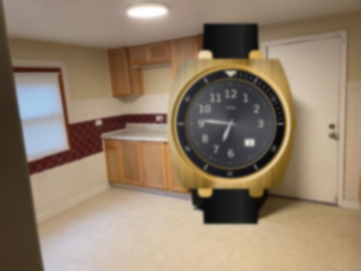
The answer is 6:46
